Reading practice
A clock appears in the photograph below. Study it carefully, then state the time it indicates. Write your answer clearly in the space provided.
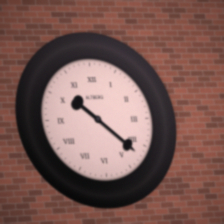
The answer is 10:22
